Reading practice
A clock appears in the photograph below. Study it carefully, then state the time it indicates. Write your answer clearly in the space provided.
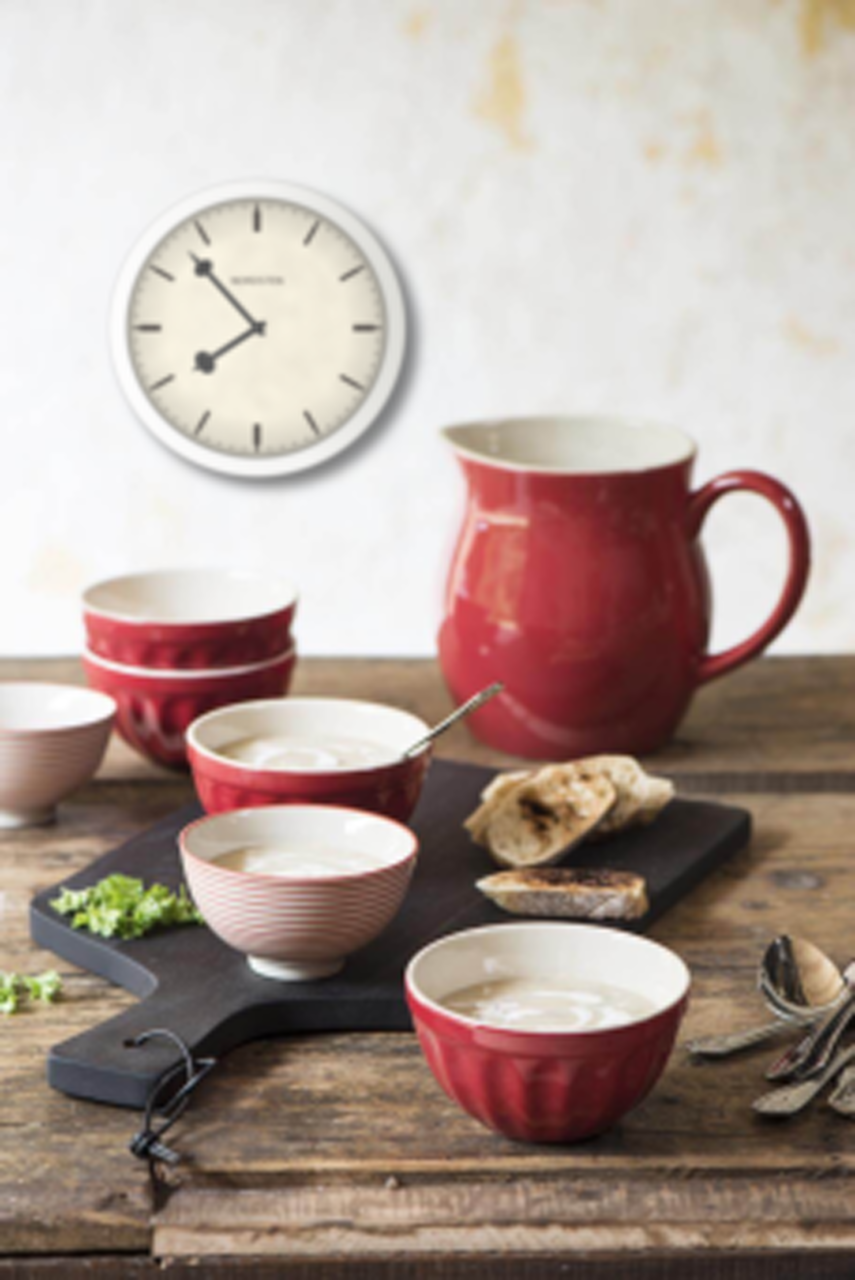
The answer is 7:53
